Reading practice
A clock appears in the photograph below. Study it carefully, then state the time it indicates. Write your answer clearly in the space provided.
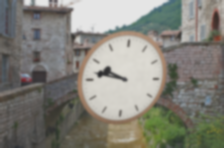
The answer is 9:47
